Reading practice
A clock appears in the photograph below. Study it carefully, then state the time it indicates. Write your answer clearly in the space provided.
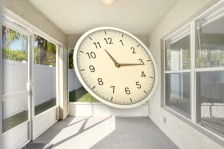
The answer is 11:16
